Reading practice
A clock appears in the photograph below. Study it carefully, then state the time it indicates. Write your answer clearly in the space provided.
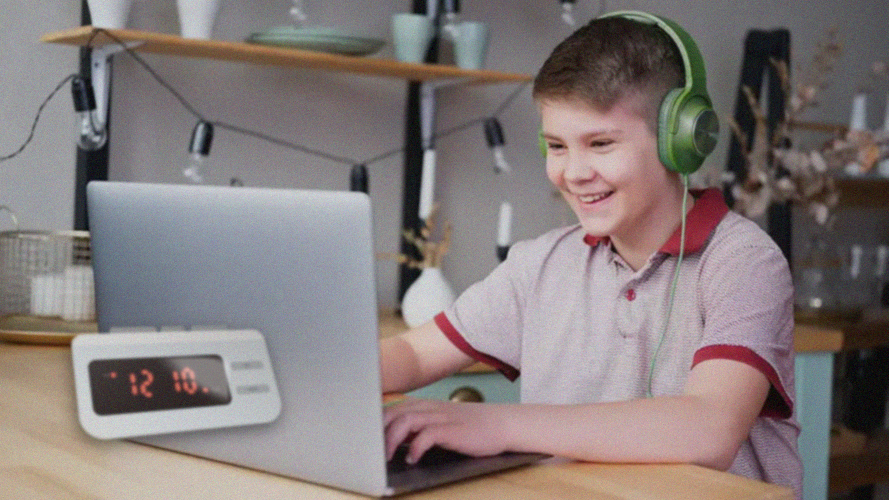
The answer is 12:10
